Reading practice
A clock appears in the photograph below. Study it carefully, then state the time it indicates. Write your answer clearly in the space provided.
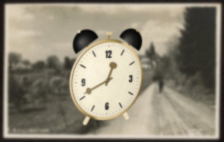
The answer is 12:41
